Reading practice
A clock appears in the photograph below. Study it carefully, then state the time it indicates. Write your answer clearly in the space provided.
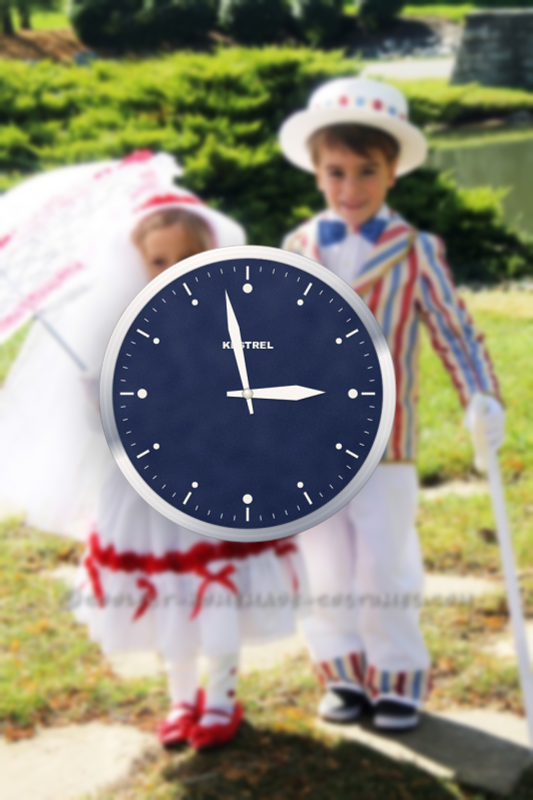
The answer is 2:58
